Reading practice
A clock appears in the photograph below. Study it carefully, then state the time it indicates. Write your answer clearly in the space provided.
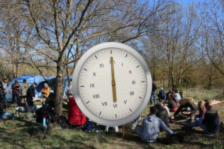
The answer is 6:00
